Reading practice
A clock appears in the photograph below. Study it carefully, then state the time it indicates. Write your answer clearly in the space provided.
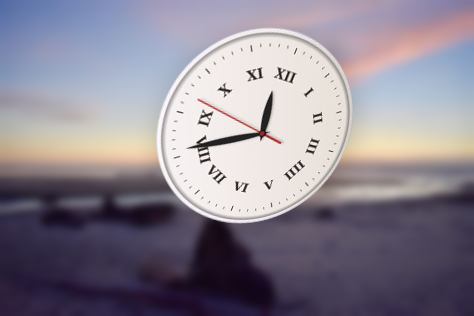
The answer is 11:40:47
